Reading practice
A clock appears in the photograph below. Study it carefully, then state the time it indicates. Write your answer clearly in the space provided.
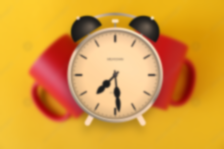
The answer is 7:29
